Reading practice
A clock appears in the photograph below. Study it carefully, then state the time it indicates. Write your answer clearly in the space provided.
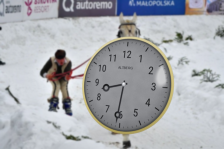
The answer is 8:31
